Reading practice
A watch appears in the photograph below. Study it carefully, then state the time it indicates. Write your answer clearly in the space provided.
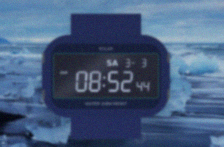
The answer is 8:52
